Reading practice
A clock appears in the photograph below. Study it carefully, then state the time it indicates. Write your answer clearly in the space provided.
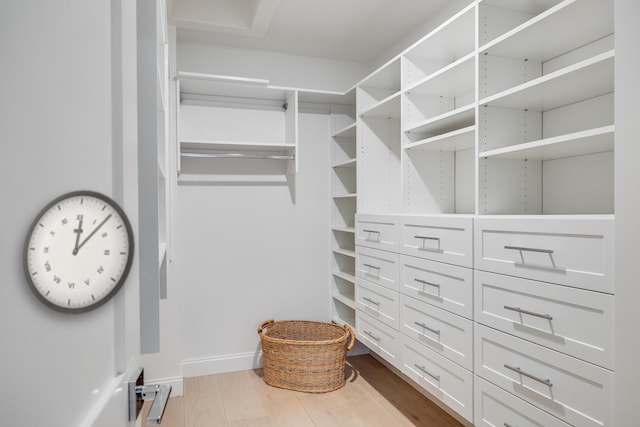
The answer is 12:07
